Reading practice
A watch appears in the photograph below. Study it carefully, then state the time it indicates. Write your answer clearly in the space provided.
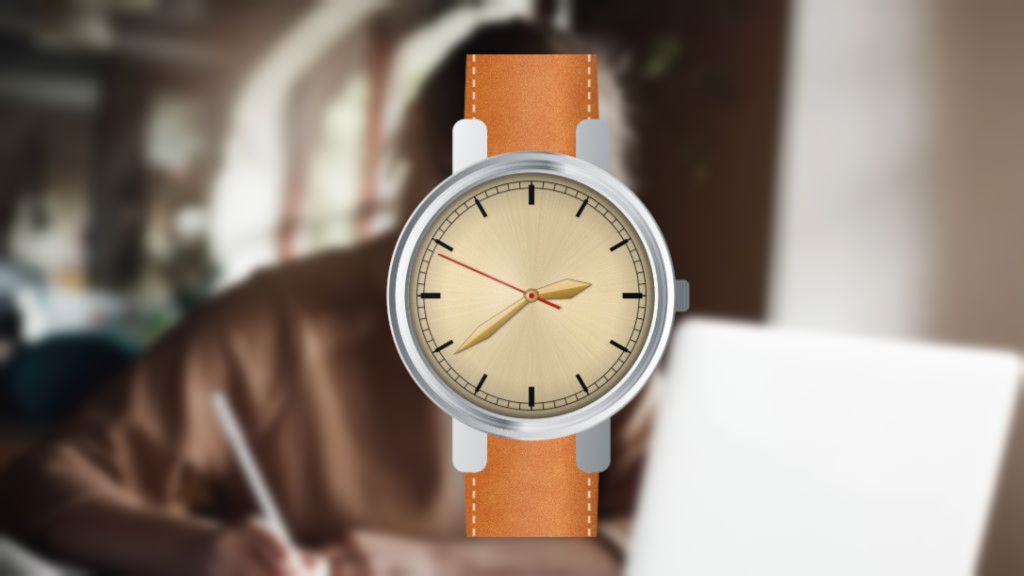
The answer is 2:38:49
